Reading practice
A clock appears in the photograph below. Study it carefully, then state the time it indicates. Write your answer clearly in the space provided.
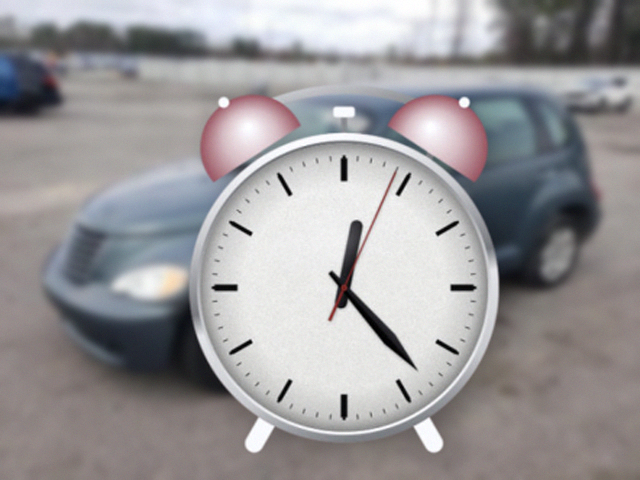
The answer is 12:23:04
